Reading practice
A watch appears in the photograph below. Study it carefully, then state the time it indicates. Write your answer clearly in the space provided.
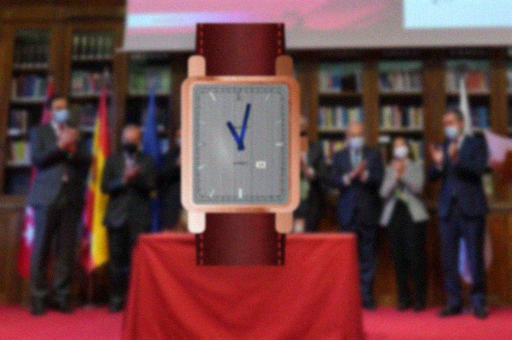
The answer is 11:02
